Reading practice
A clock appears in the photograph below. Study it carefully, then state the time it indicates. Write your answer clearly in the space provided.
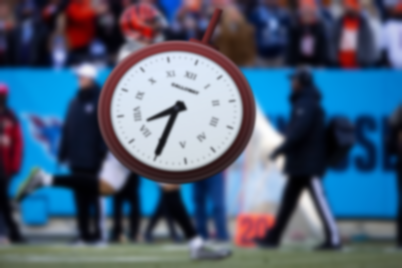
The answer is 7:30
